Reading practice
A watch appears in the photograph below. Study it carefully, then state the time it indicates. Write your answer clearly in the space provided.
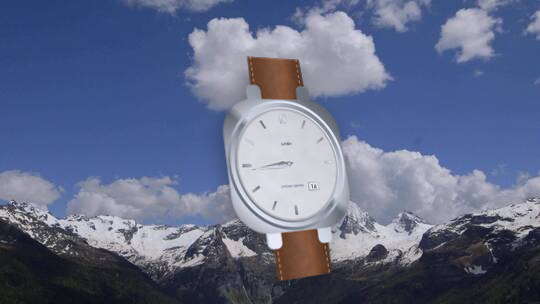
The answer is 8:44
